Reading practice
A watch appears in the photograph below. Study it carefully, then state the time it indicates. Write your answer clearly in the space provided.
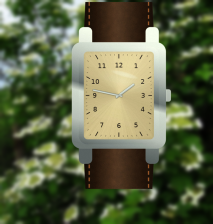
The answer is 1:47
